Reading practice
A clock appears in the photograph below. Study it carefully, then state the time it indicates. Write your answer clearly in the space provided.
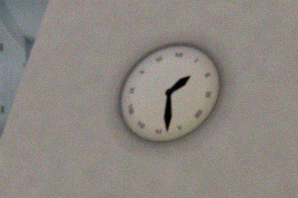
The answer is 1:28
